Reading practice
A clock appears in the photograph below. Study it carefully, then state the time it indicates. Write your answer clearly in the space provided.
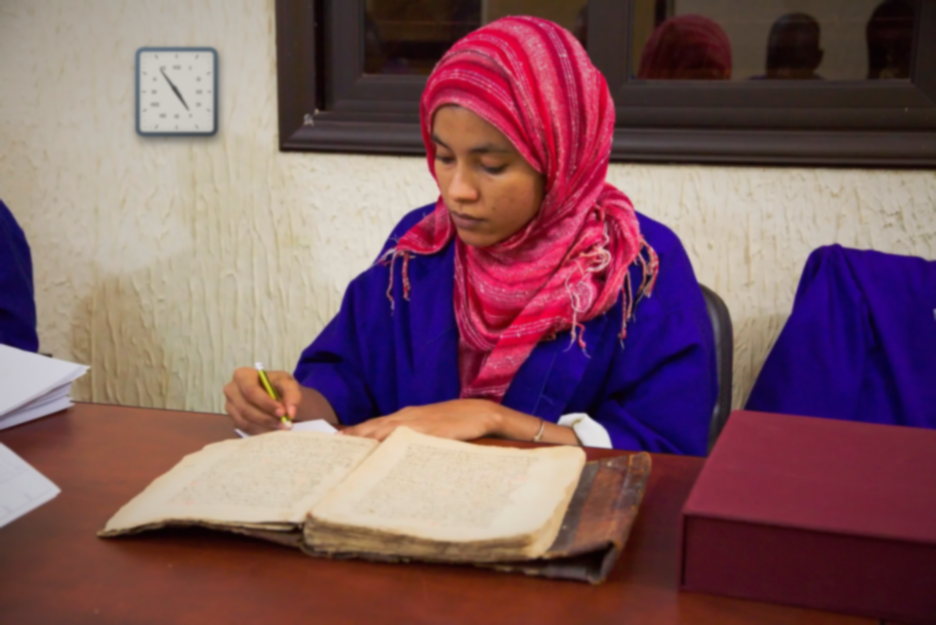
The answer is 4:54
